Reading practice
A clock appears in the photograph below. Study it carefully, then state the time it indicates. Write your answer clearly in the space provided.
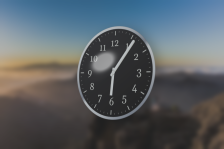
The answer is 6:06
